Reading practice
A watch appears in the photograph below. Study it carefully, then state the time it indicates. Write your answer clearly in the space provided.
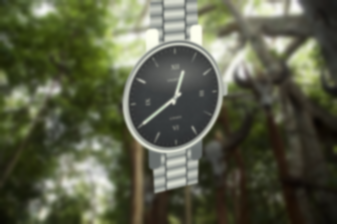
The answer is 12:40
